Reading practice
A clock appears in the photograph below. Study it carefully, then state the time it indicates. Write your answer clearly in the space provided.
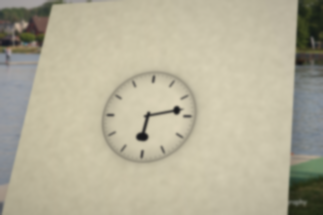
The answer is 6:13
